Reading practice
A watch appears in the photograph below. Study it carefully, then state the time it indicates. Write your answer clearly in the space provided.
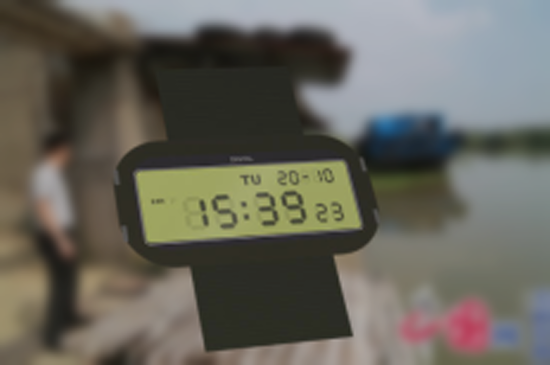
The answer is 15:39:23
